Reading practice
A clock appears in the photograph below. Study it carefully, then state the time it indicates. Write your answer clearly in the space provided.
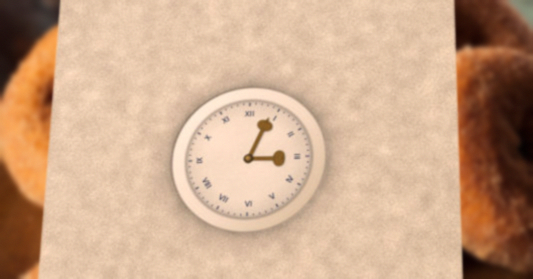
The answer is 3:04
